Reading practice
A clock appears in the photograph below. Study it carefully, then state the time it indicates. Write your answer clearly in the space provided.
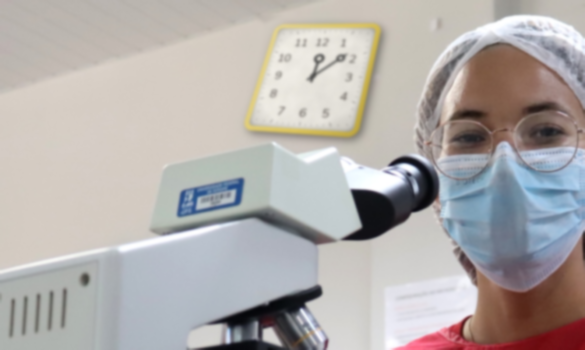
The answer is 12:08
